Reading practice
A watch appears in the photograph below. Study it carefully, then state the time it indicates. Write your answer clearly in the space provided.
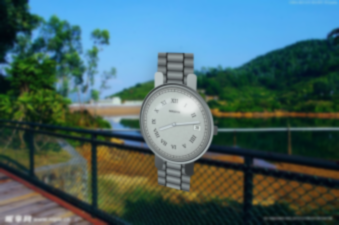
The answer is 8:13
